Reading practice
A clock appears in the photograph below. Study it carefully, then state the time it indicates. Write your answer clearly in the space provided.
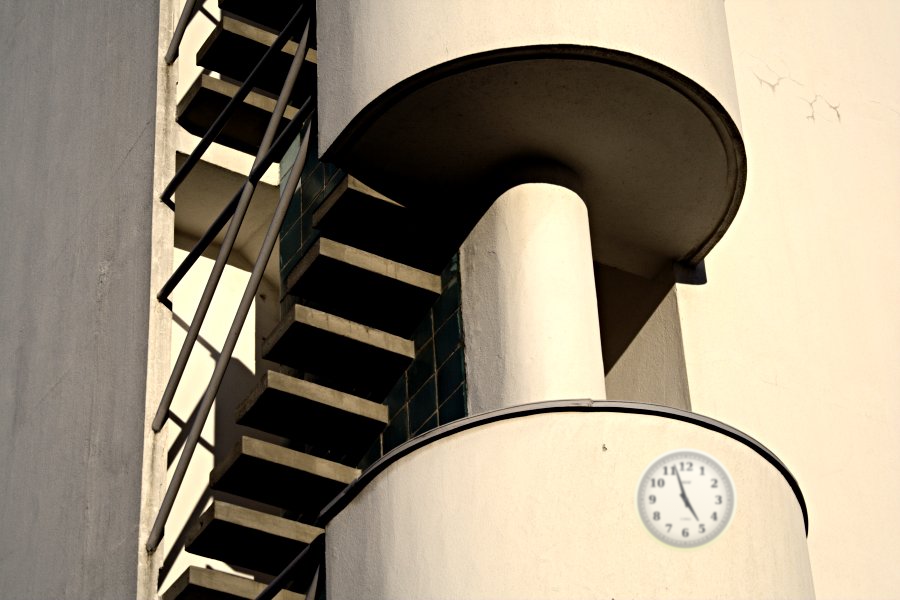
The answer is 4:57
